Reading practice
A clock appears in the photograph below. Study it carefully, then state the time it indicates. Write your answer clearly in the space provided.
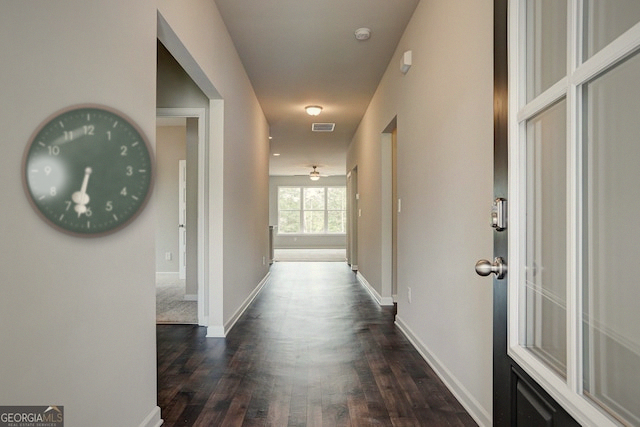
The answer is 6:32
